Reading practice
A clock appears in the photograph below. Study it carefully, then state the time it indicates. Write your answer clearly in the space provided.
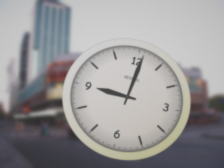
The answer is 9:01
